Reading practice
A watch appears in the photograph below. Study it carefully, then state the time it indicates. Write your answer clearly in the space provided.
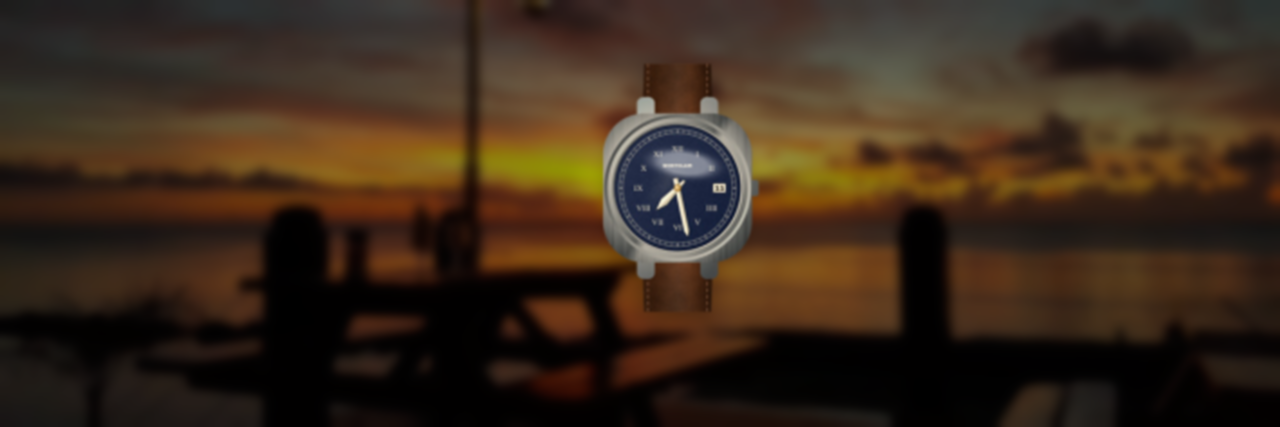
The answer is 7:28
